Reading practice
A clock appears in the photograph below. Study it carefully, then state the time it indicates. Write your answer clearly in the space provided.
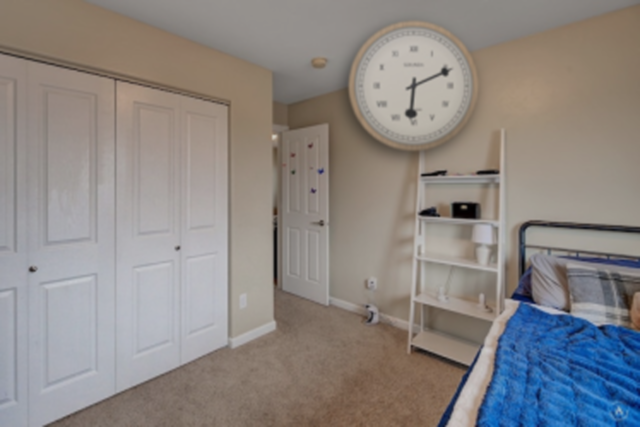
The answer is 6:11
